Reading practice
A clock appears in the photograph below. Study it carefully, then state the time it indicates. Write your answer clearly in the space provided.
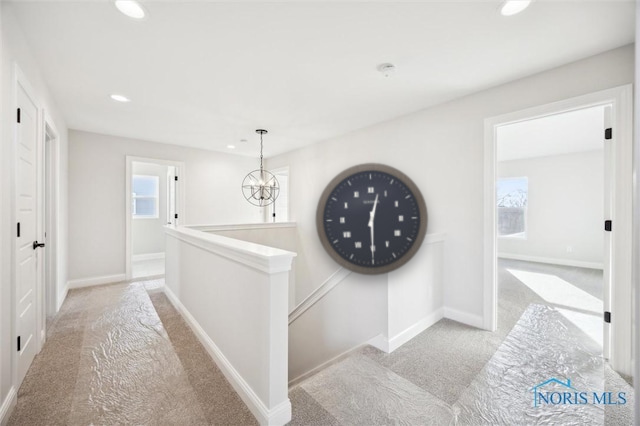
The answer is 12:30
